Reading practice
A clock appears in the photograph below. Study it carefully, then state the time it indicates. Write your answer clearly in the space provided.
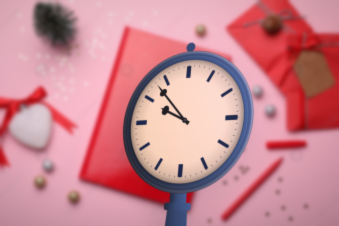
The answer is 9:53
